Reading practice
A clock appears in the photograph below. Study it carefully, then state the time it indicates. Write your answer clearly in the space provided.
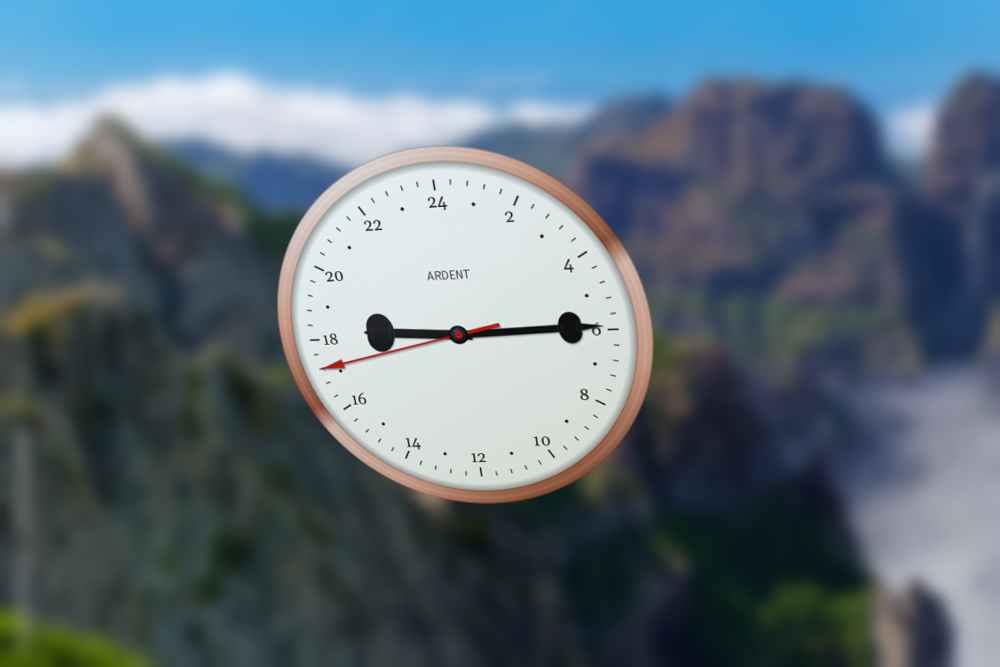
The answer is 18:14:43
